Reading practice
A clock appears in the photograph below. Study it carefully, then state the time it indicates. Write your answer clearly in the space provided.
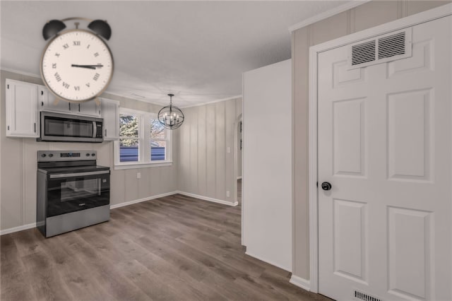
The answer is 3:15
